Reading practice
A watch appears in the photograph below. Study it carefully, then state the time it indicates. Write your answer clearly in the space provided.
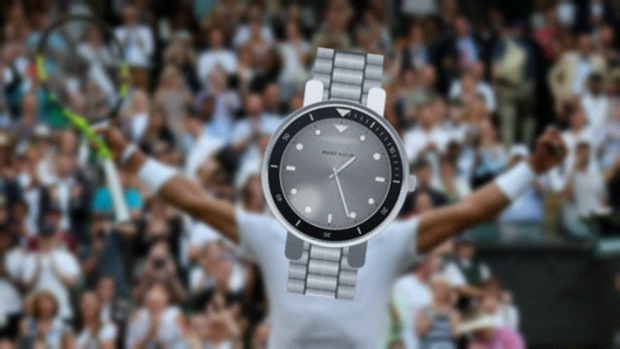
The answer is 1:26
